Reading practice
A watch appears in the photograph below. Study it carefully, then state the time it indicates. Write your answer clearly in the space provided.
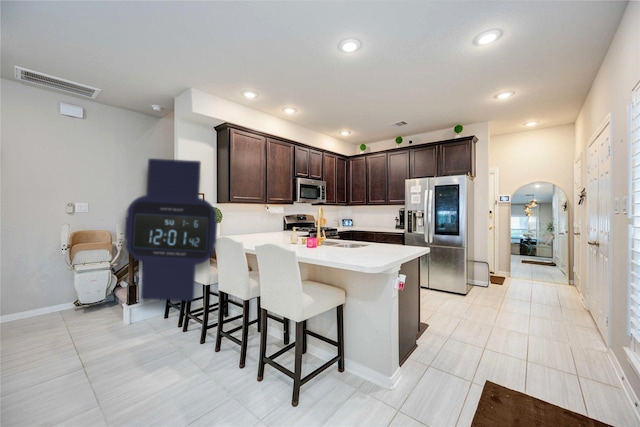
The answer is 12:01
